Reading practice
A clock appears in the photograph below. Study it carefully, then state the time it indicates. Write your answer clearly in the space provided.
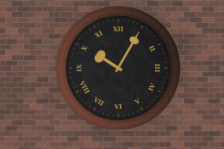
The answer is 10:05
